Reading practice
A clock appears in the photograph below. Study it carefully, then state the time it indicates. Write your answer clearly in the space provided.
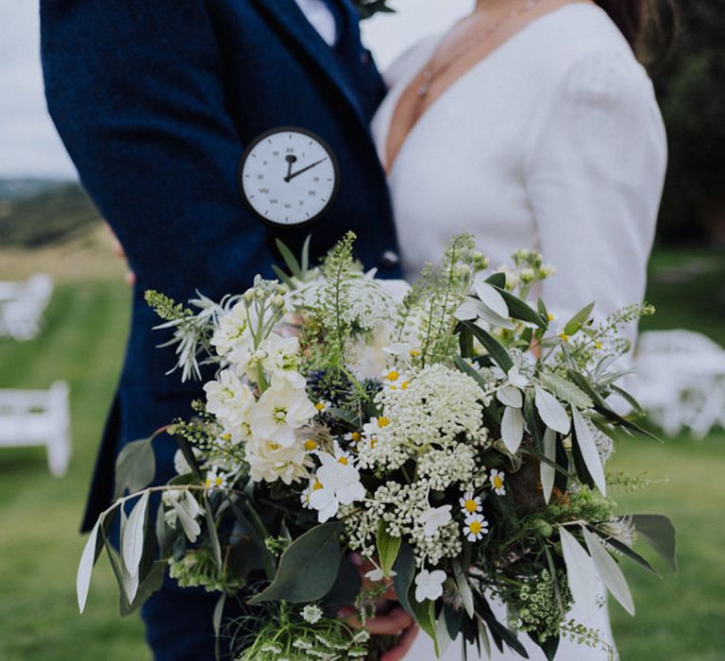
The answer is 12:10
